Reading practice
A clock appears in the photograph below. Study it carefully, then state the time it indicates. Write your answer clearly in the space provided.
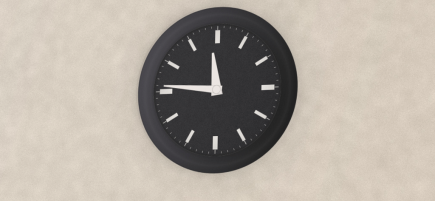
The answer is 11:46
